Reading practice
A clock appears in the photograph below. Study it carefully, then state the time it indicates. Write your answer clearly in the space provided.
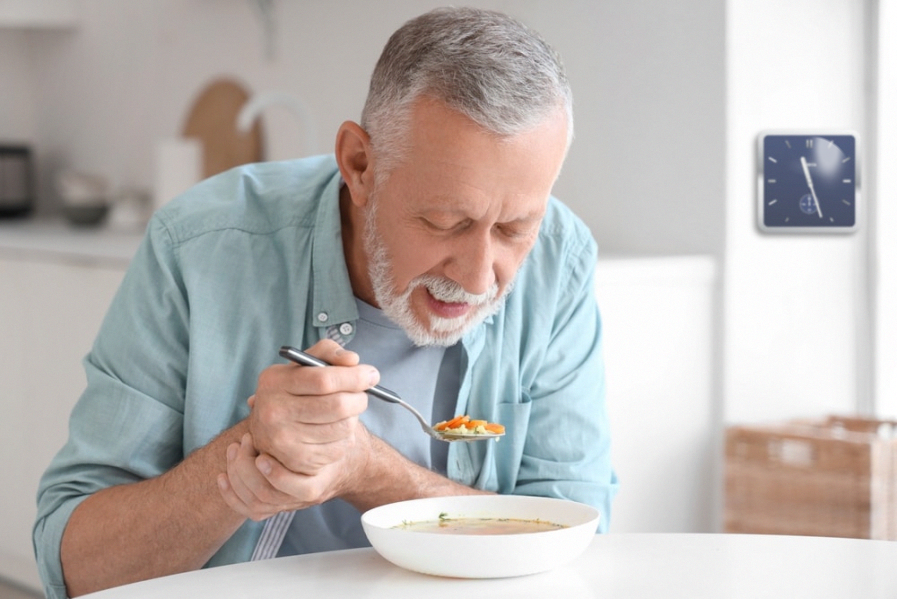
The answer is 11:27
